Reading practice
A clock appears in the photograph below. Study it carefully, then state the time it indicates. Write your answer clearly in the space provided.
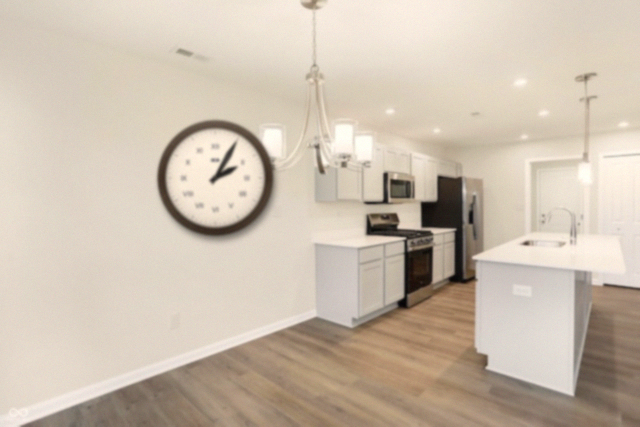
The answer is 2:05
